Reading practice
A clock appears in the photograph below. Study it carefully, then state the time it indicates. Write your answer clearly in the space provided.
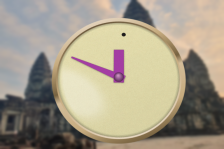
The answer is 11:48
